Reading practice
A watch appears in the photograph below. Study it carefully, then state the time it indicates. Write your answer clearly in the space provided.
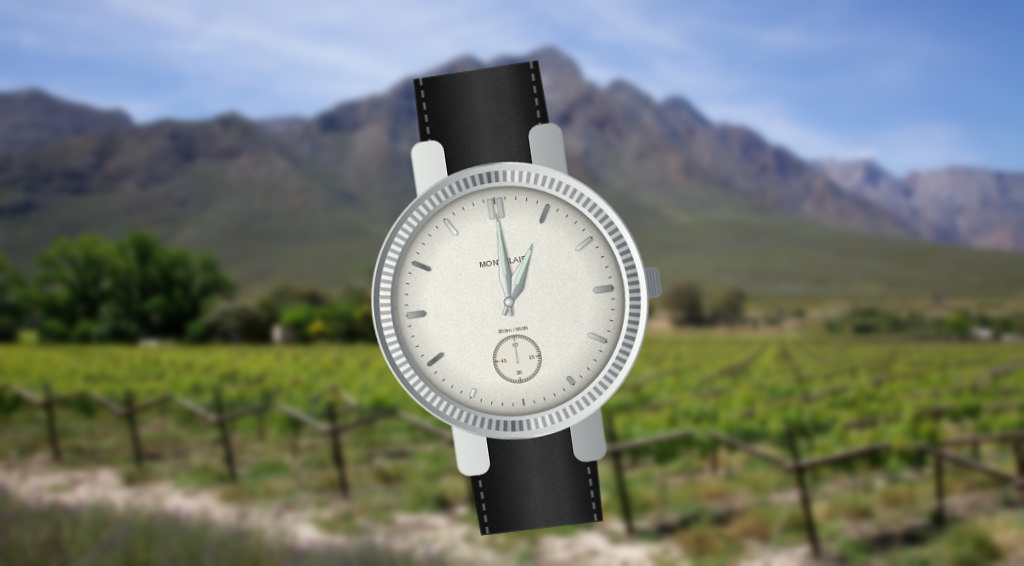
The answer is 1:00
